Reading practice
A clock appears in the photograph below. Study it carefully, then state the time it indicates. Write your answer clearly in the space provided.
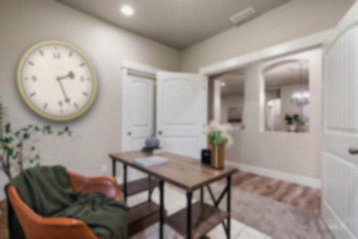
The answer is 2:27
